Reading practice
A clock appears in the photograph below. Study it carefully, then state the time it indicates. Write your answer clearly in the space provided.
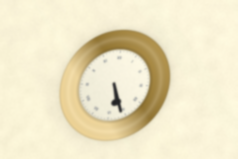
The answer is 5:26
